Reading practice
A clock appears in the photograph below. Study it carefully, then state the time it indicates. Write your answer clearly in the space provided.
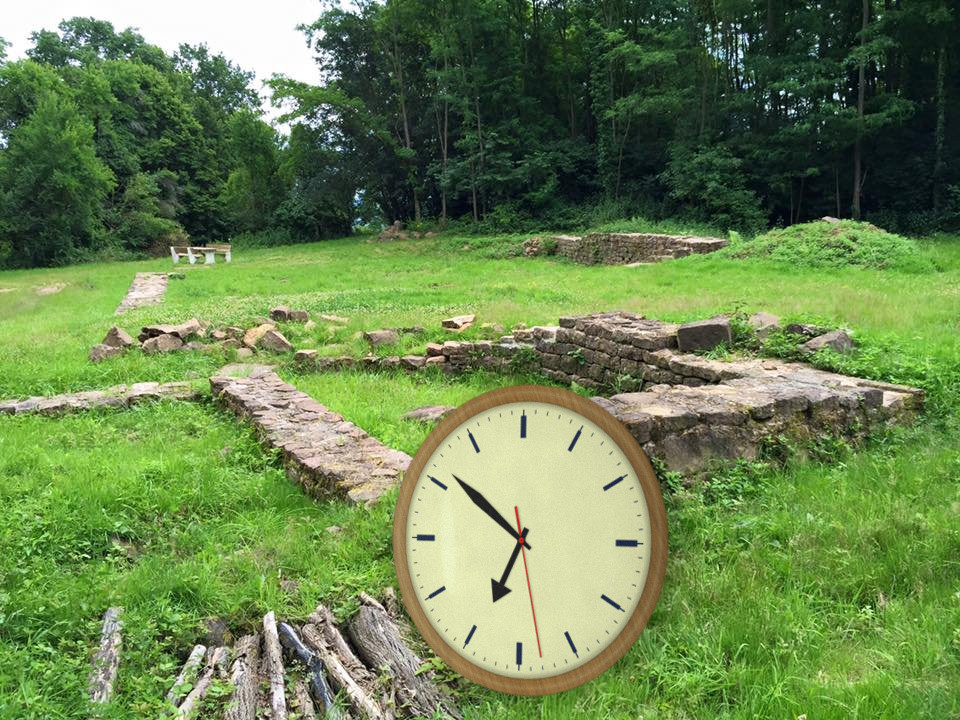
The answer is 6:51:28
